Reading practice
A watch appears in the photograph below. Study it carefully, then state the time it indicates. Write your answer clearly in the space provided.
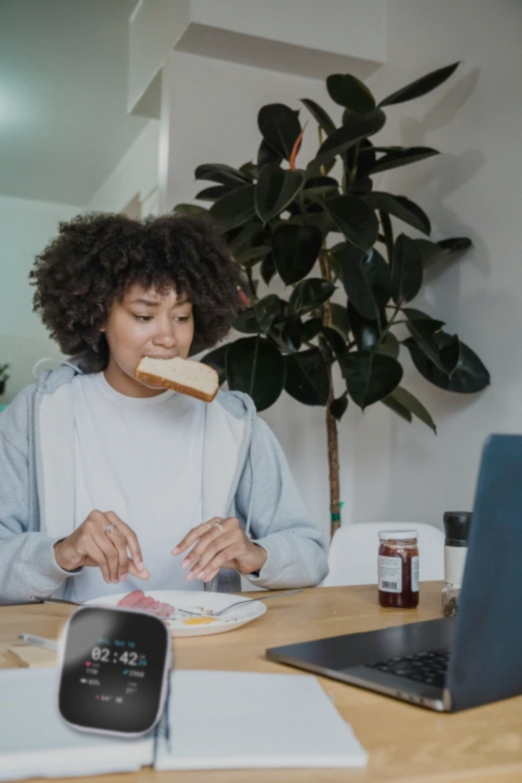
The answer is 2:42
